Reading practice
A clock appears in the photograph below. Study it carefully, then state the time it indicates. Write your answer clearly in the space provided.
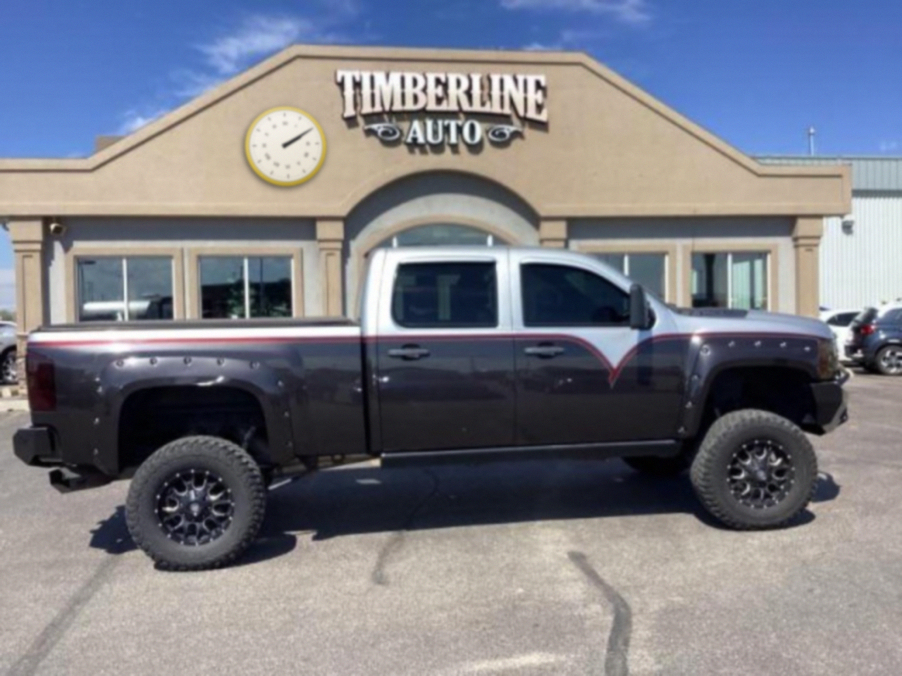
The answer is 2:10
